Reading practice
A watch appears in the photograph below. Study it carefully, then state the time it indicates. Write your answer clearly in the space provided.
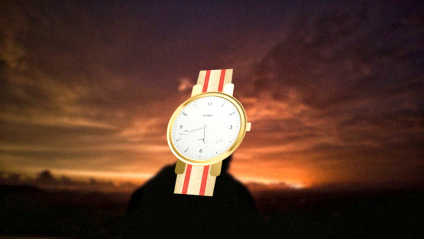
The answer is 5:42
